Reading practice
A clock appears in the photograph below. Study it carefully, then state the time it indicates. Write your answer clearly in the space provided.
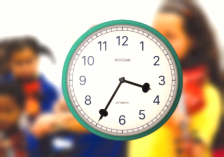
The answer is 3:35
